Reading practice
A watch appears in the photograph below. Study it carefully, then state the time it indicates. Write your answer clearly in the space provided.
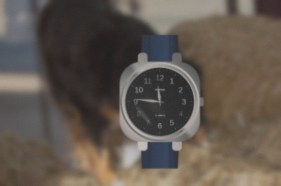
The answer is 11:46
